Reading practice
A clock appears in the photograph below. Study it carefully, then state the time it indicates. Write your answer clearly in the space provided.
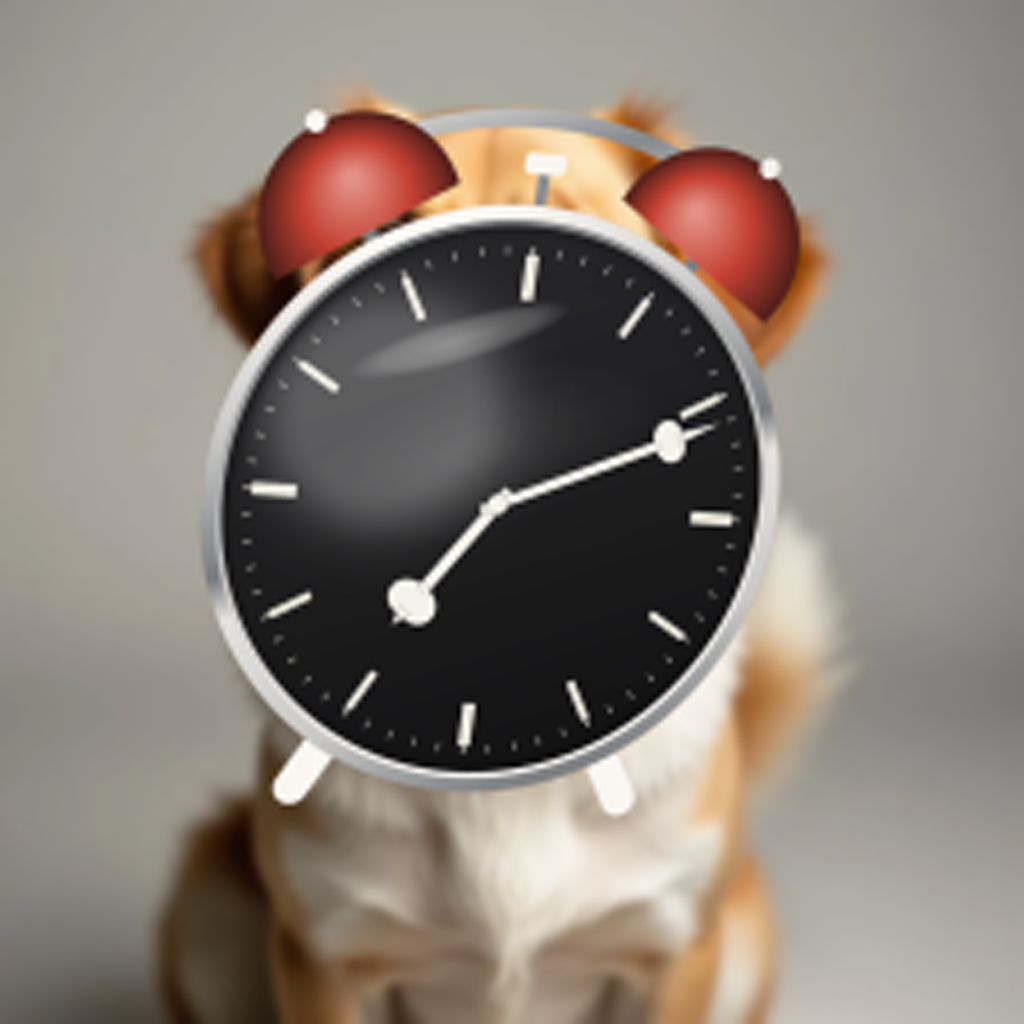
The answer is 7:11
